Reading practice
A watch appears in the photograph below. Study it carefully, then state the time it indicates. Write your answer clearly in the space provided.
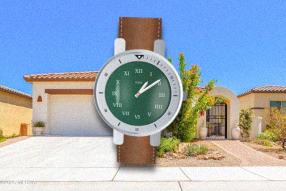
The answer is 1:09
